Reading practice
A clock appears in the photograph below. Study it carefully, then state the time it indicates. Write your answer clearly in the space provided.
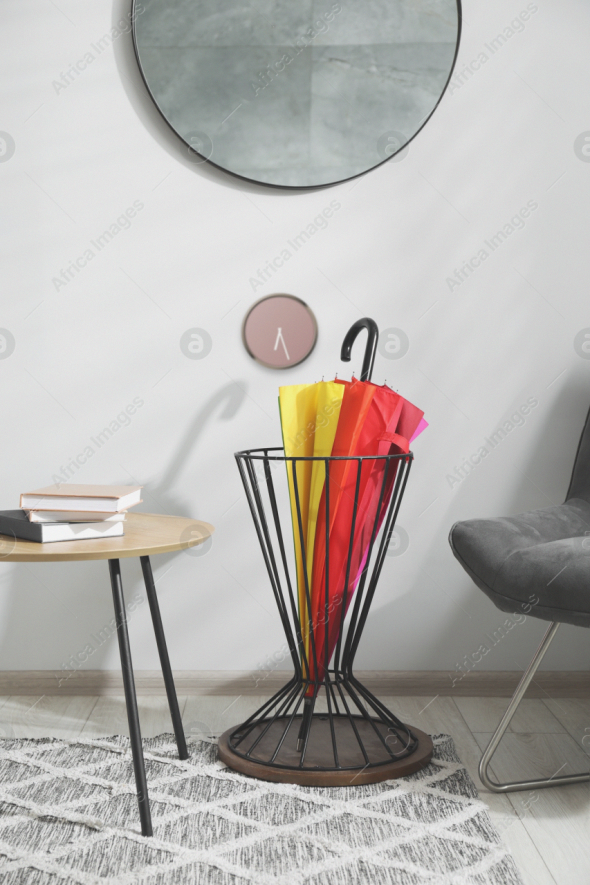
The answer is 6:27
